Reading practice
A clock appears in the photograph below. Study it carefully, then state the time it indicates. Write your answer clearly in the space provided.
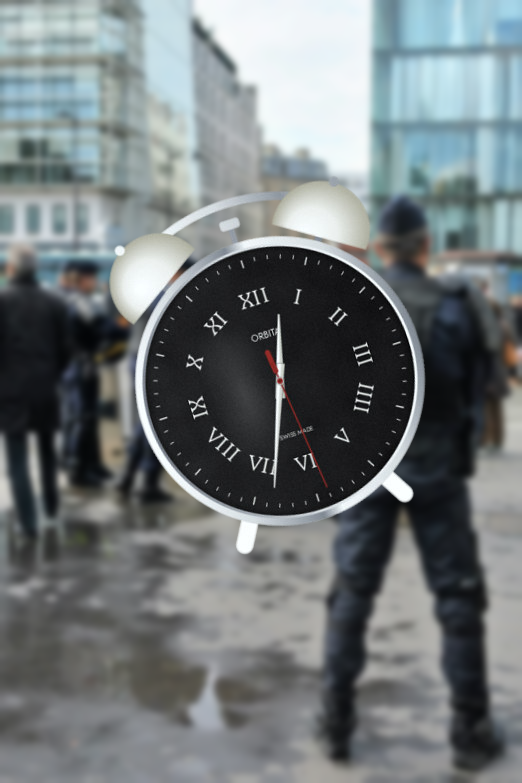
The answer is 12:33:29
